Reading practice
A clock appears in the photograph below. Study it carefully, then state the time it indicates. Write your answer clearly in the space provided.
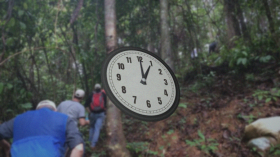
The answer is 1:00
